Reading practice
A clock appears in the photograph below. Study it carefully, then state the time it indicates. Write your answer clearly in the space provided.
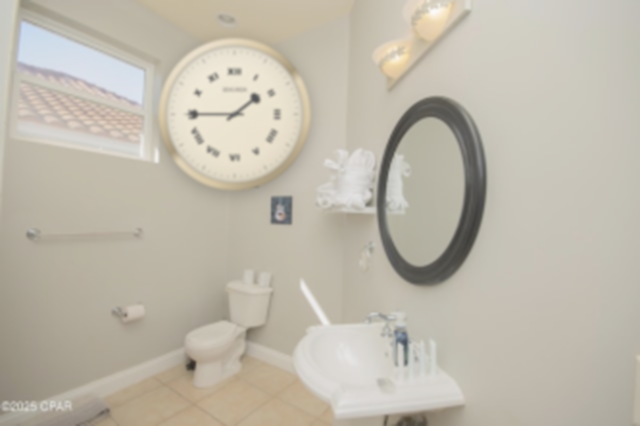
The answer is 1:45
